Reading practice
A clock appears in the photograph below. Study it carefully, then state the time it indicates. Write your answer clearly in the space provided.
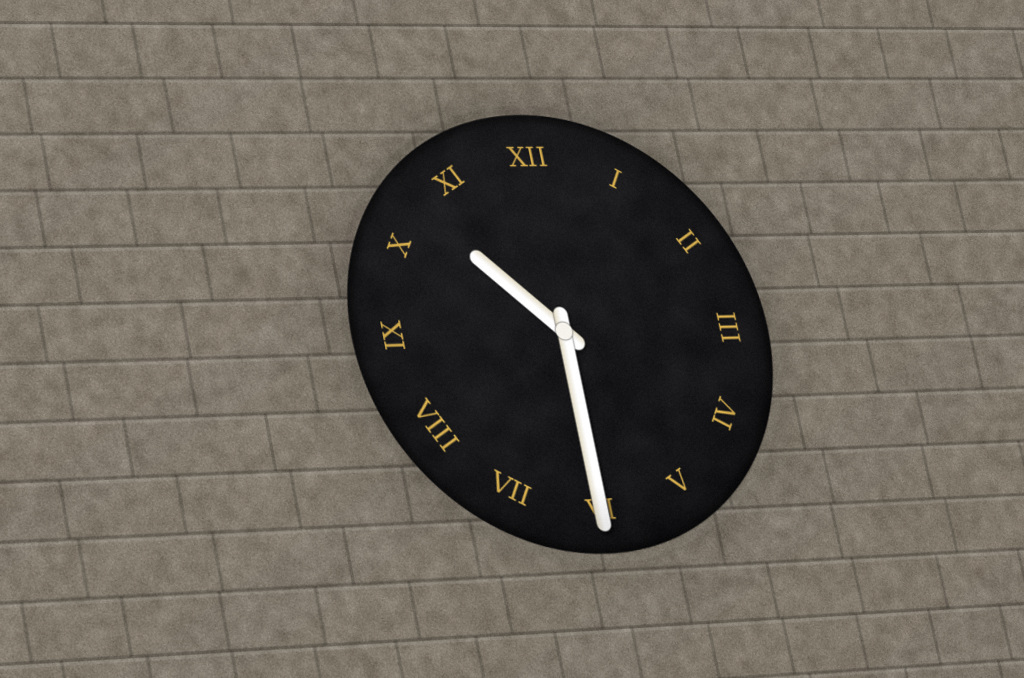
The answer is 10:30
